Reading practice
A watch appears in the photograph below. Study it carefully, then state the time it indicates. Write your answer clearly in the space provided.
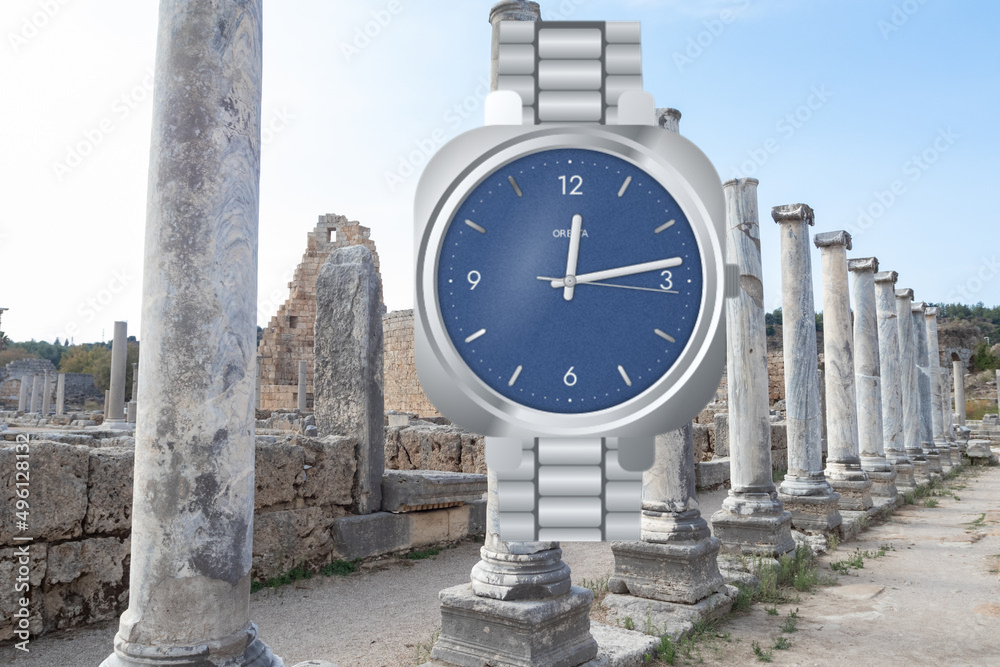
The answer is 12:13:16
